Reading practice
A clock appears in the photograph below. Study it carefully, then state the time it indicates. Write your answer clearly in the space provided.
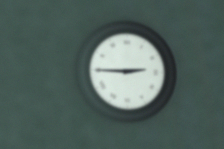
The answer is 2:45
